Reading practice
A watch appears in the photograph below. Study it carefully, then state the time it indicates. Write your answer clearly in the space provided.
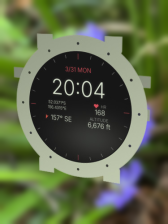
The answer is 20:04
